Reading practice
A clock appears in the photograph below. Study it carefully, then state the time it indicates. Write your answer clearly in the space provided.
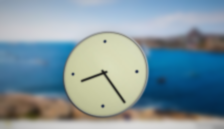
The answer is 8:24
